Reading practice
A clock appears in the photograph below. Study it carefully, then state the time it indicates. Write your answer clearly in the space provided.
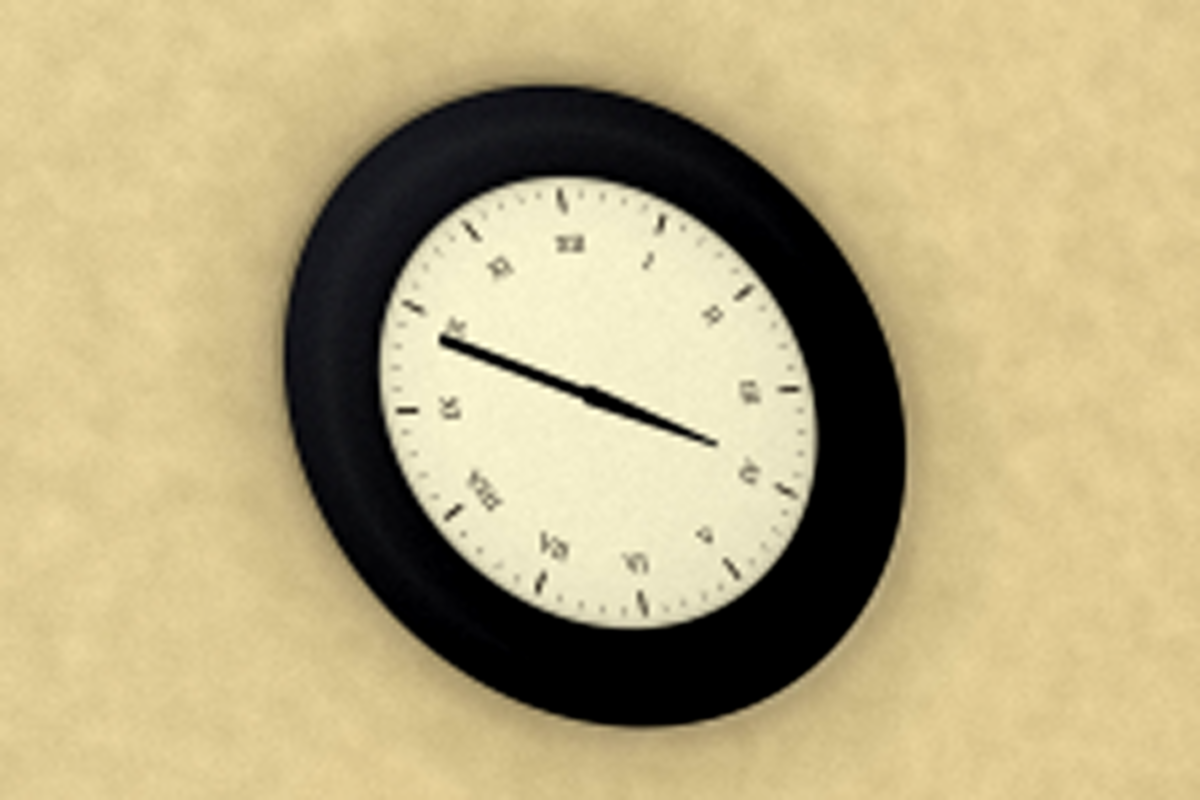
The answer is 3:49
